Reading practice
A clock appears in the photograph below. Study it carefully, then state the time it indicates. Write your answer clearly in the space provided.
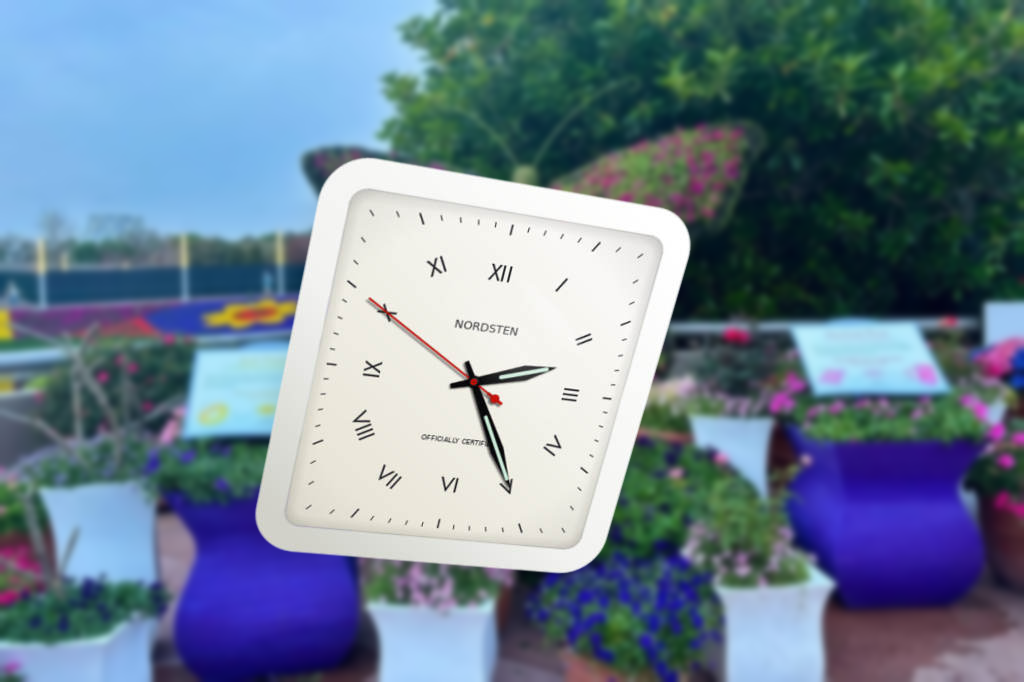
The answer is 2:24:50
